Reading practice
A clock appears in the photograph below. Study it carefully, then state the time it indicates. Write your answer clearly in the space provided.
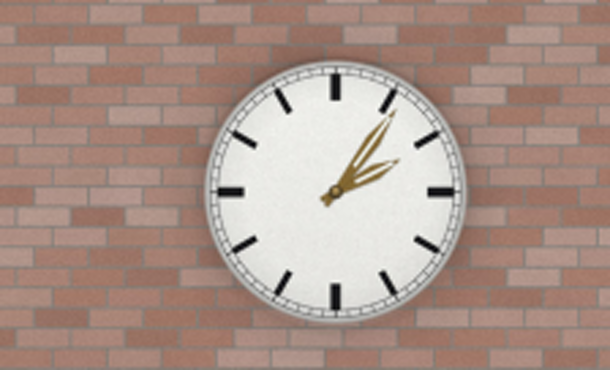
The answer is 2:06
